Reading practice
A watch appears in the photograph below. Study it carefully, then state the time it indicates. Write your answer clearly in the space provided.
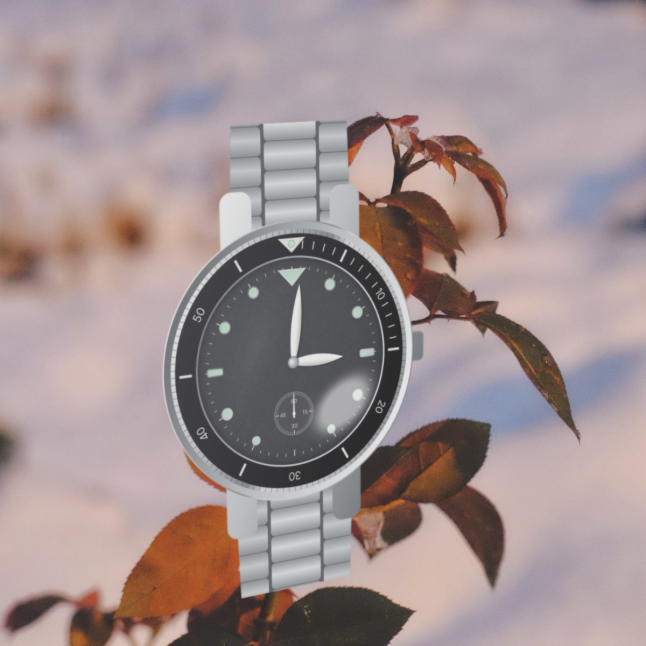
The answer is 3:01
